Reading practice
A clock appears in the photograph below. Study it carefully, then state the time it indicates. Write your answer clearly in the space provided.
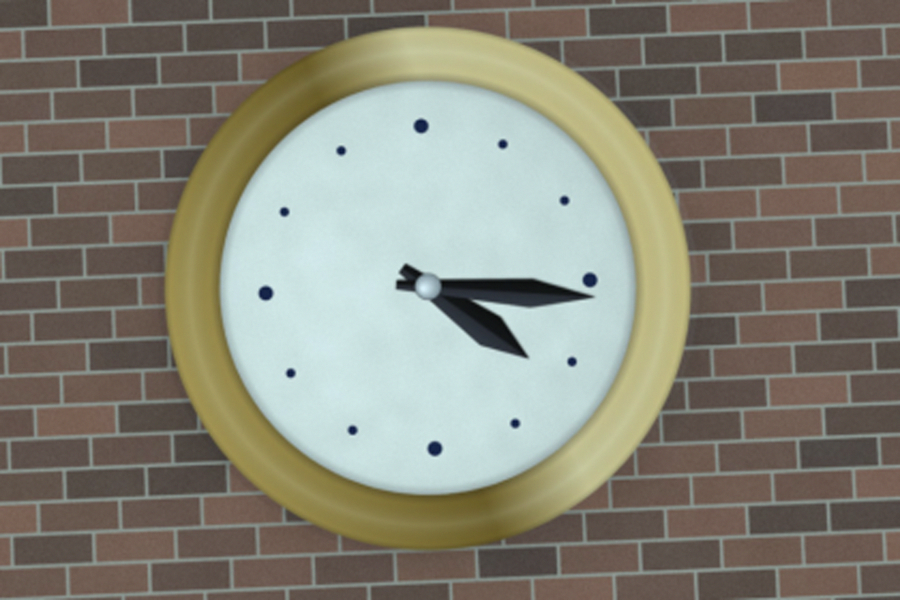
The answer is 4:16
